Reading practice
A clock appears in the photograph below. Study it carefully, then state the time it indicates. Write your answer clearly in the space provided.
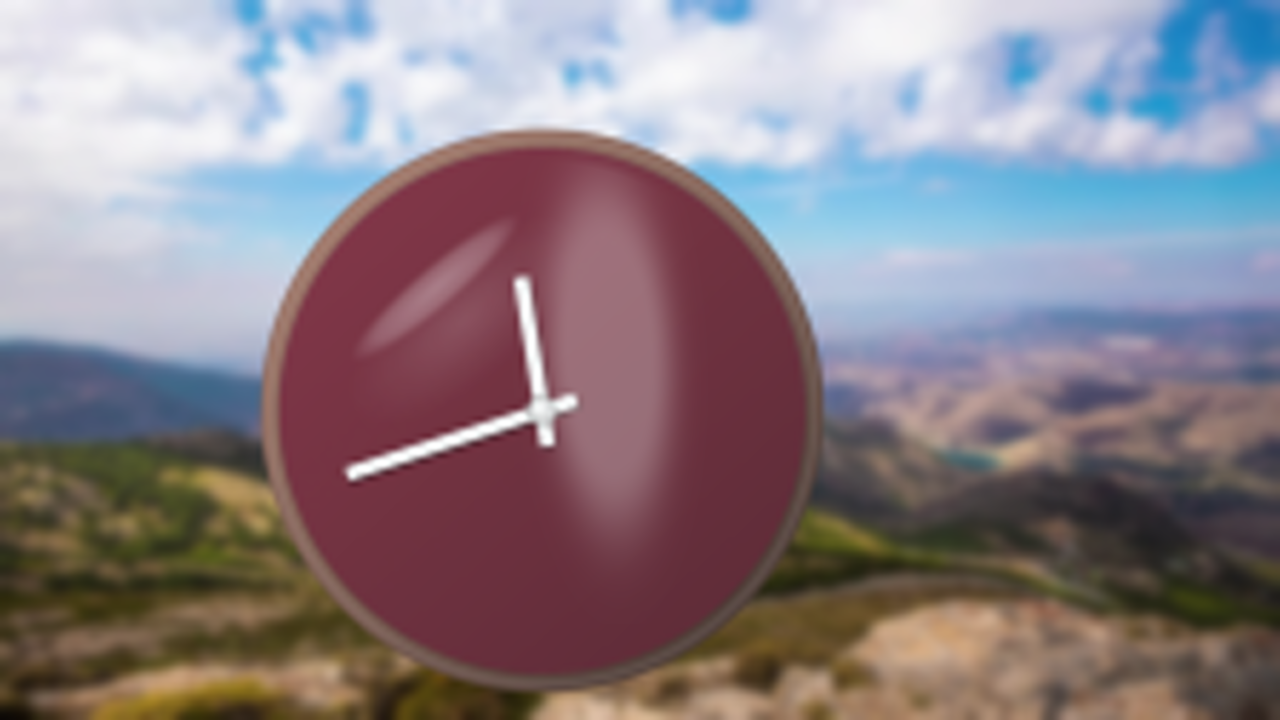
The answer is 11:42
